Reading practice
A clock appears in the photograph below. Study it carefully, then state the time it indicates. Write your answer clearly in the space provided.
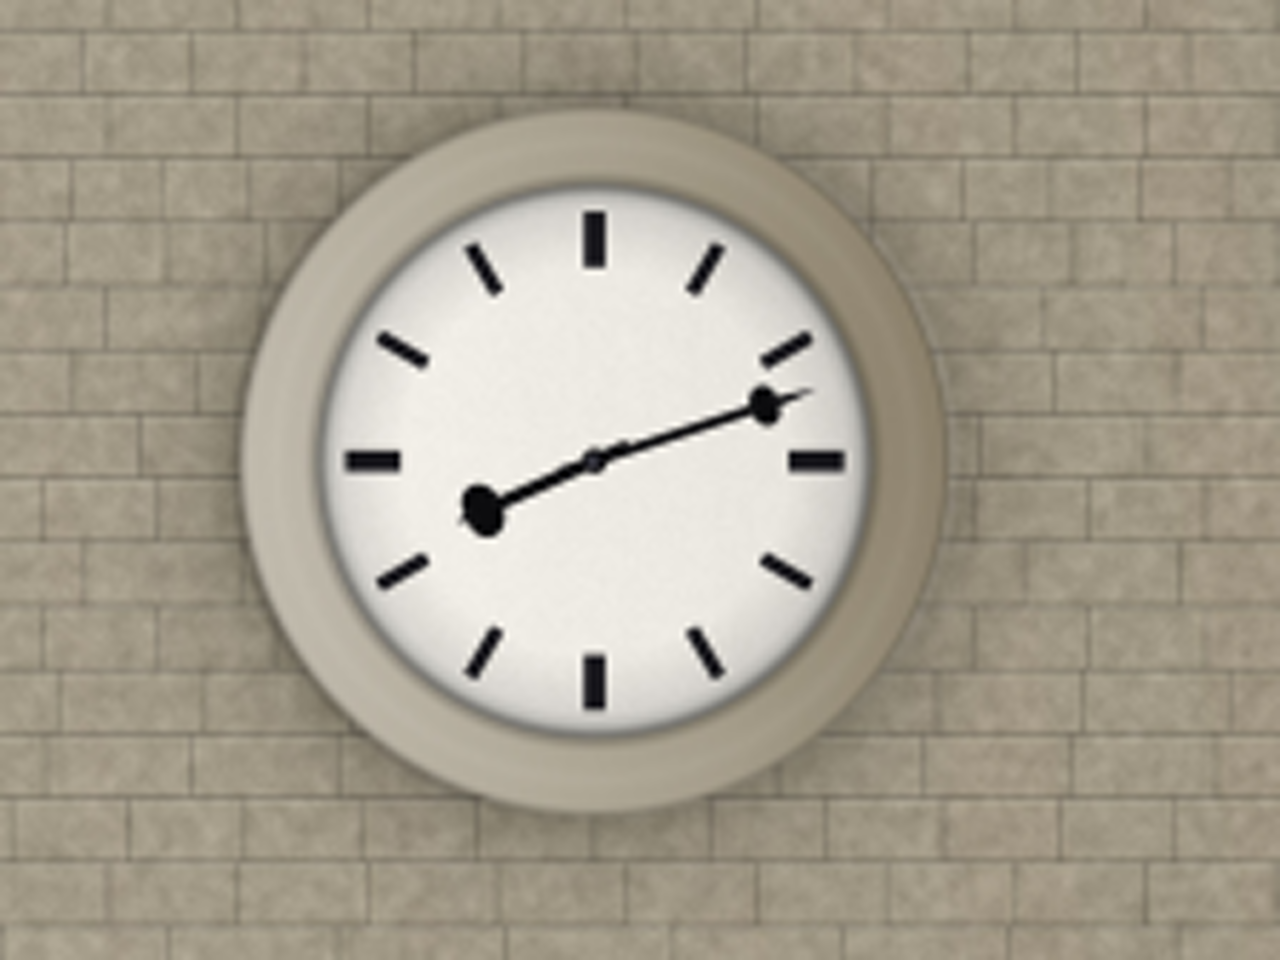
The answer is 8:12
